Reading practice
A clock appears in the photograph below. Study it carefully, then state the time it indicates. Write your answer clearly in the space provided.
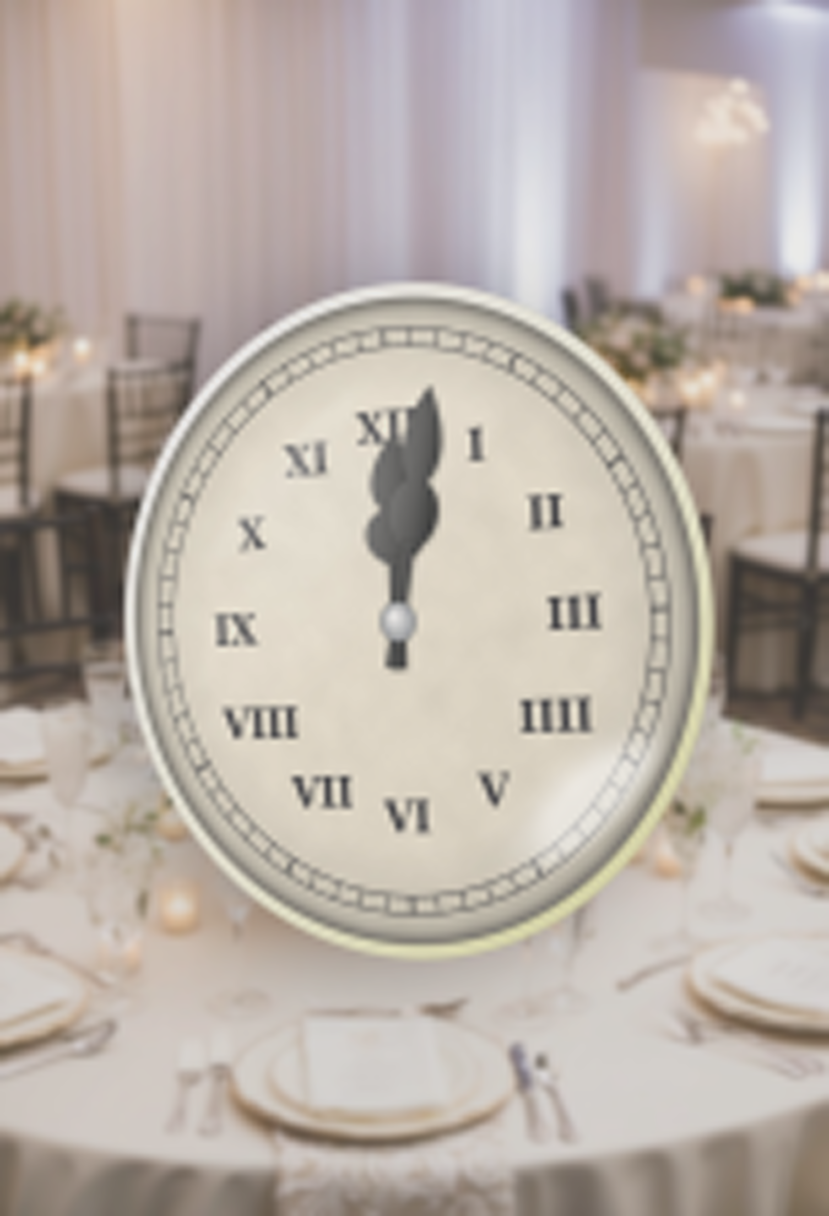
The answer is 12:02
